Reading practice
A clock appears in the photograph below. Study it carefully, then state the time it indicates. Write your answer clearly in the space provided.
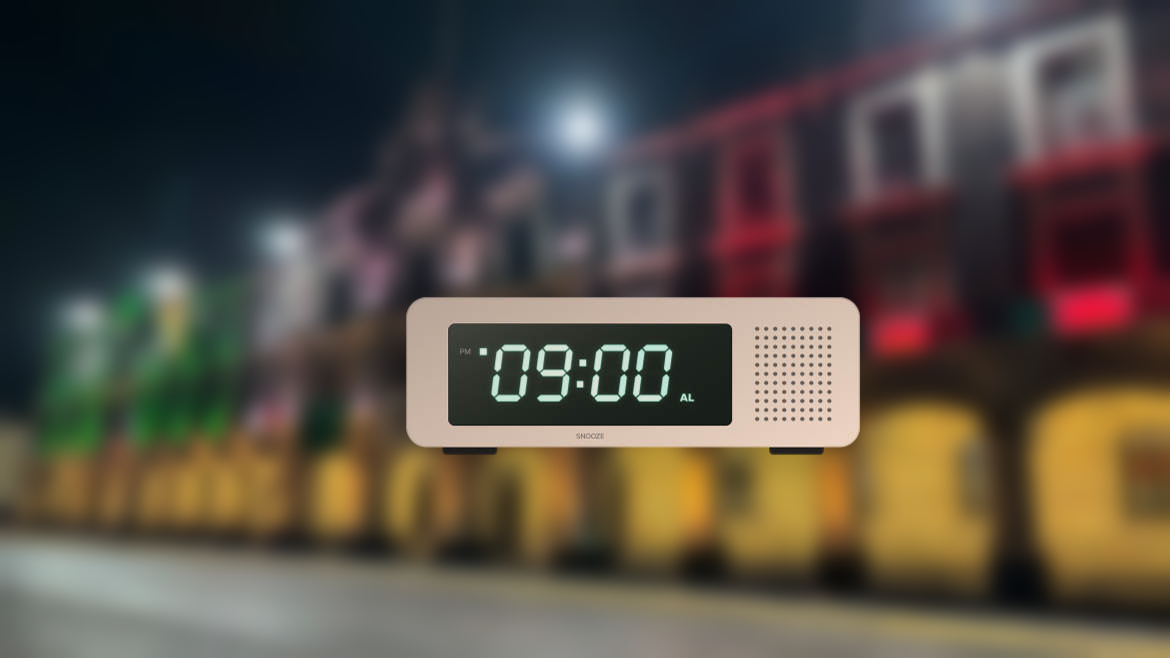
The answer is 9:00
